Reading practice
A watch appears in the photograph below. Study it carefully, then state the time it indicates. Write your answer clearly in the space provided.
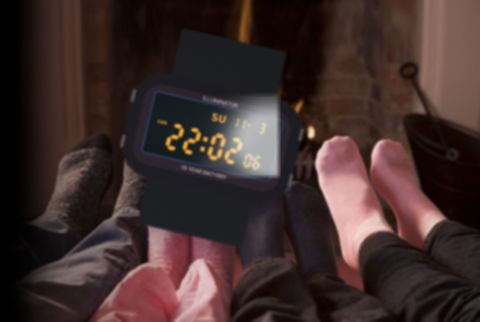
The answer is 22:02:06
